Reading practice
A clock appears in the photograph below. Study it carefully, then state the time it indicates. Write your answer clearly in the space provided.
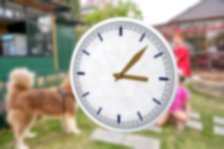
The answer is 3:07
